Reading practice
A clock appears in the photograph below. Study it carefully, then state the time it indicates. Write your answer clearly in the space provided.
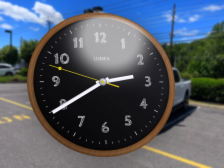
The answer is 2:39:48
